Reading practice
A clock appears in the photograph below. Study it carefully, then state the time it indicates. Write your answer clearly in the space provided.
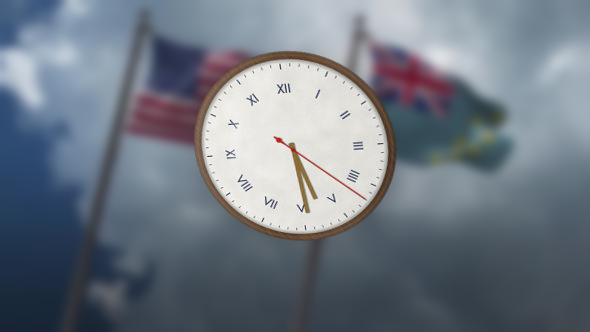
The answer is 5:29:22
